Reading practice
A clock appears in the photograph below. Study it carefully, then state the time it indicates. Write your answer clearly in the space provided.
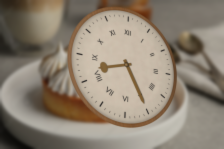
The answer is 8:25
